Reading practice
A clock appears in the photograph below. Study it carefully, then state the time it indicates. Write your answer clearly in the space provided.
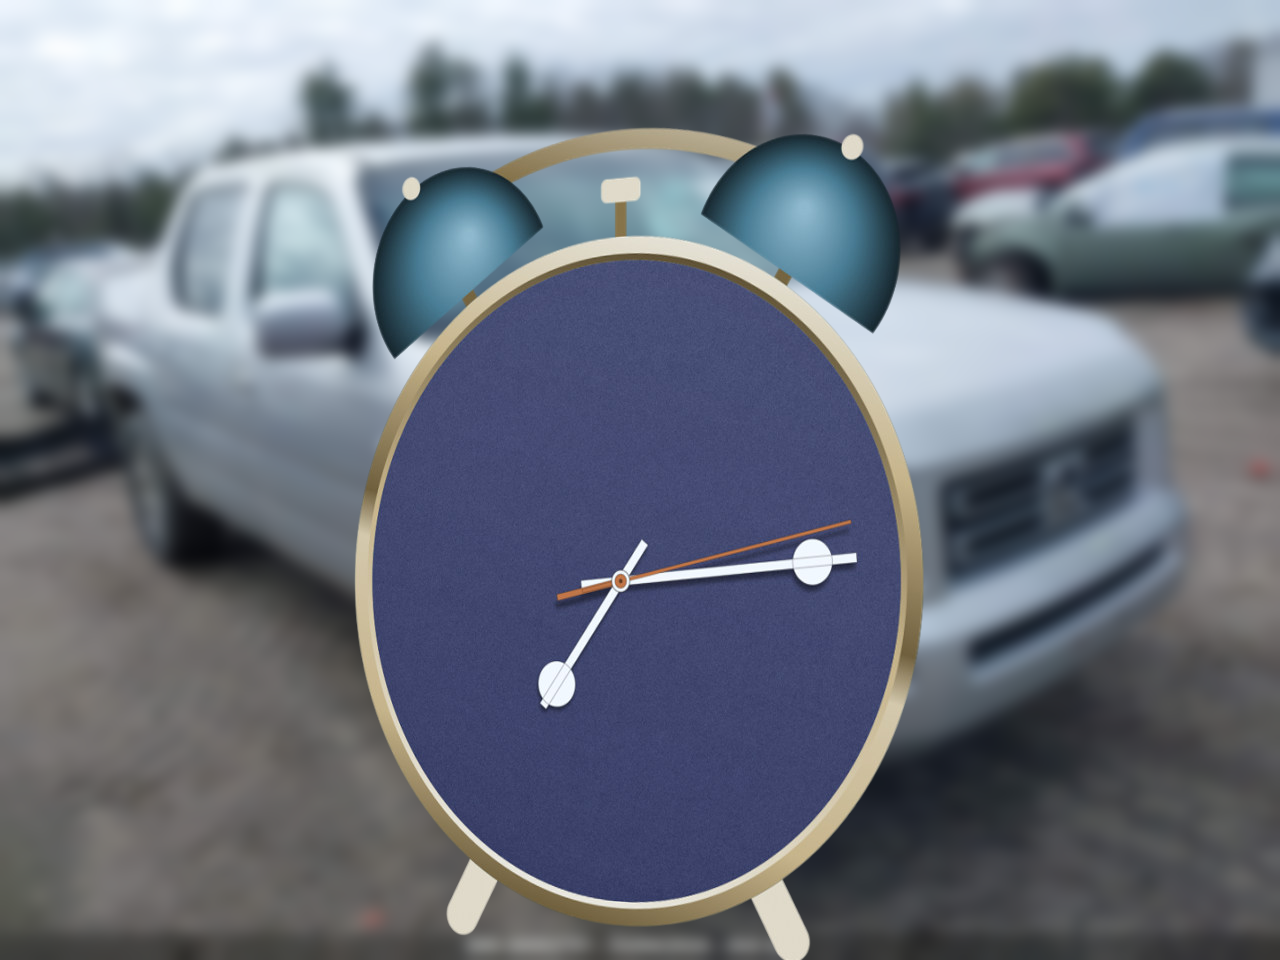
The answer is 7:14:13
